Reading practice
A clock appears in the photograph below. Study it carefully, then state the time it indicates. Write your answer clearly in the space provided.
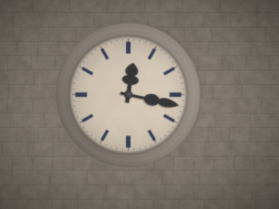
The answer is 12:17
